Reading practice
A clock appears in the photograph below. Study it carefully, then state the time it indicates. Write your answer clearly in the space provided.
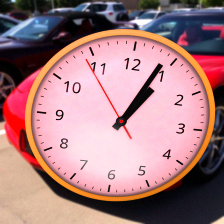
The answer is 1:03:54
